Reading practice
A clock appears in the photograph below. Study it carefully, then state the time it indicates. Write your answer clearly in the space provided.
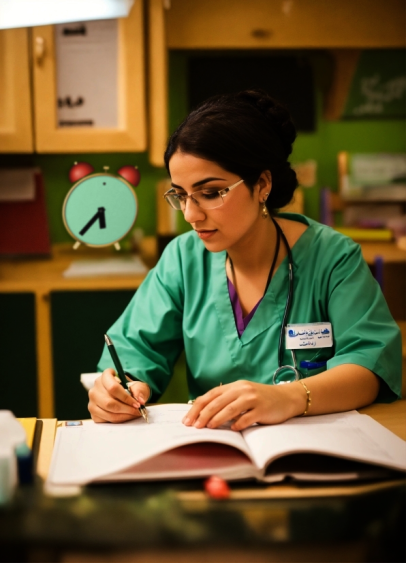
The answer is 5:36
